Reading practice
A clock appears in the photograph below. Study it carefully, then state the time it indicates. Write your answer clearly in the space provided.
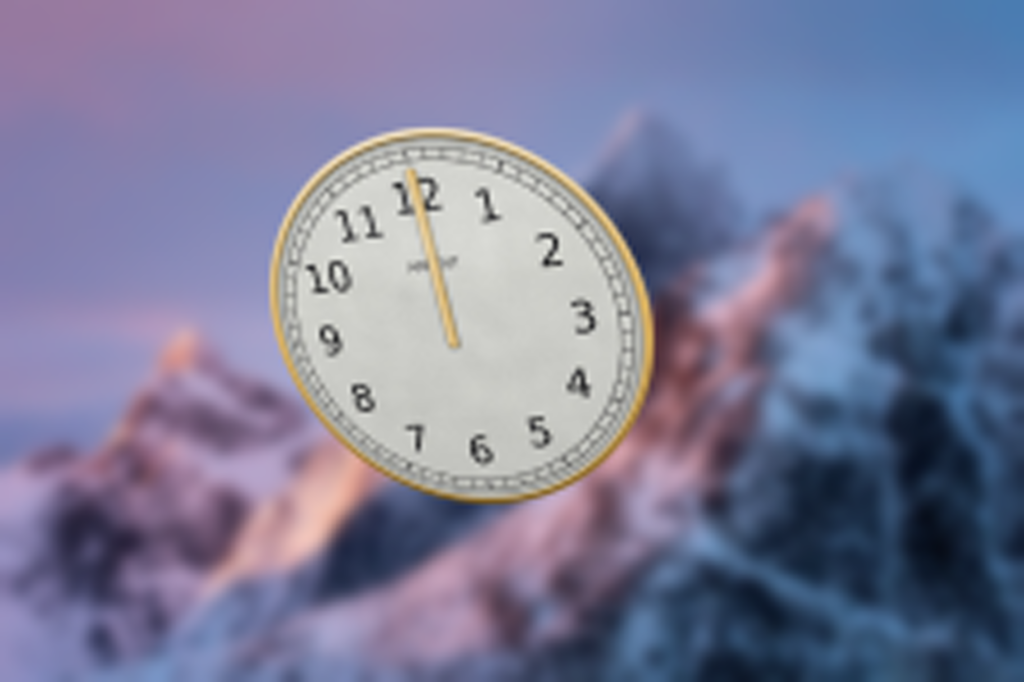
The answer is 12:00
